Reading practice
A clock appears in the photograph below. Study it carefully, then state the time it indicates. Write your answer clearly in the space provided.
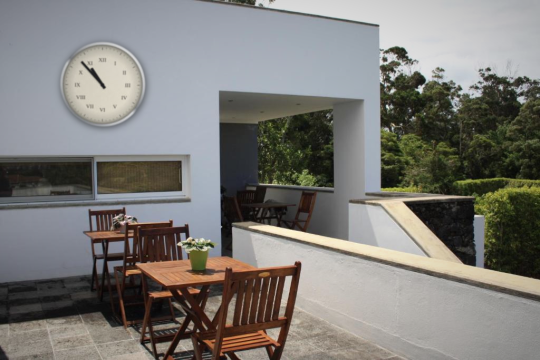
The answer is 10:53
